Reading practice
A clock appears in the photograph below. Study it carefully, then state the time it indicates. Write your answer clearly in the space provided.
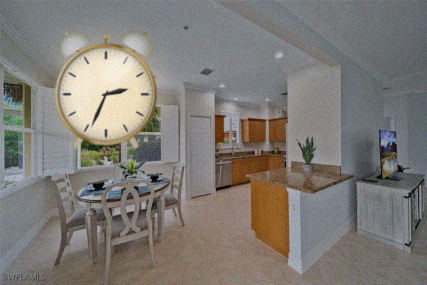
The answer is 2:34
